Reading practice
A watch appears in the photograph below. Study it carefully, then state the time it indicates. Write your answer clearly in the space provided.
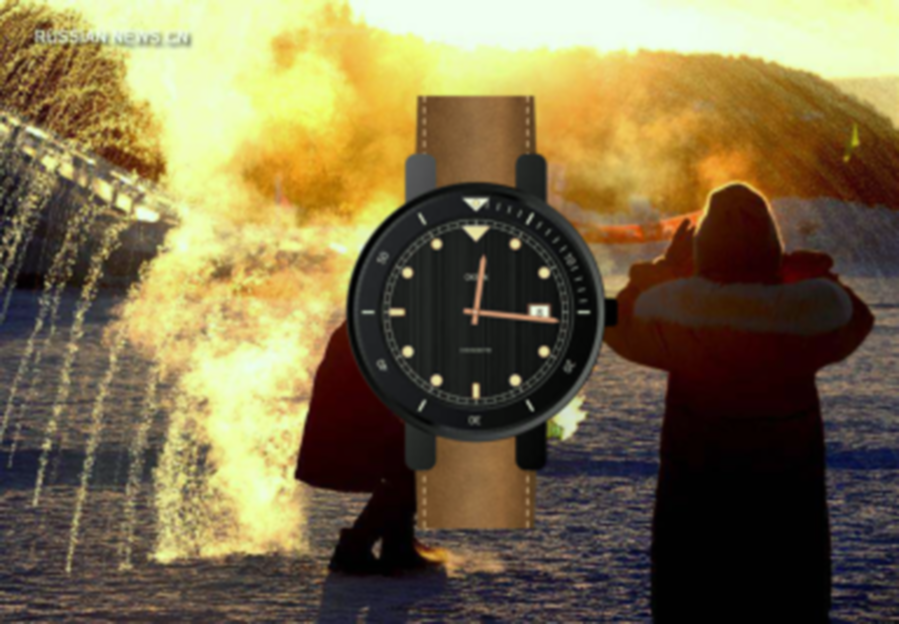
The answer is 12:16
